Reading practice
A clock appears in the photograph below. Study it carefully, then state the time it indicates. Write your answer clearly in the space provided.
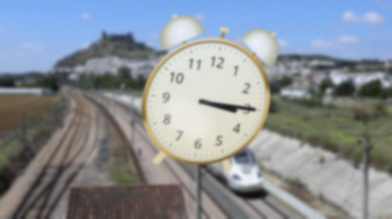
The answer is 3:15
